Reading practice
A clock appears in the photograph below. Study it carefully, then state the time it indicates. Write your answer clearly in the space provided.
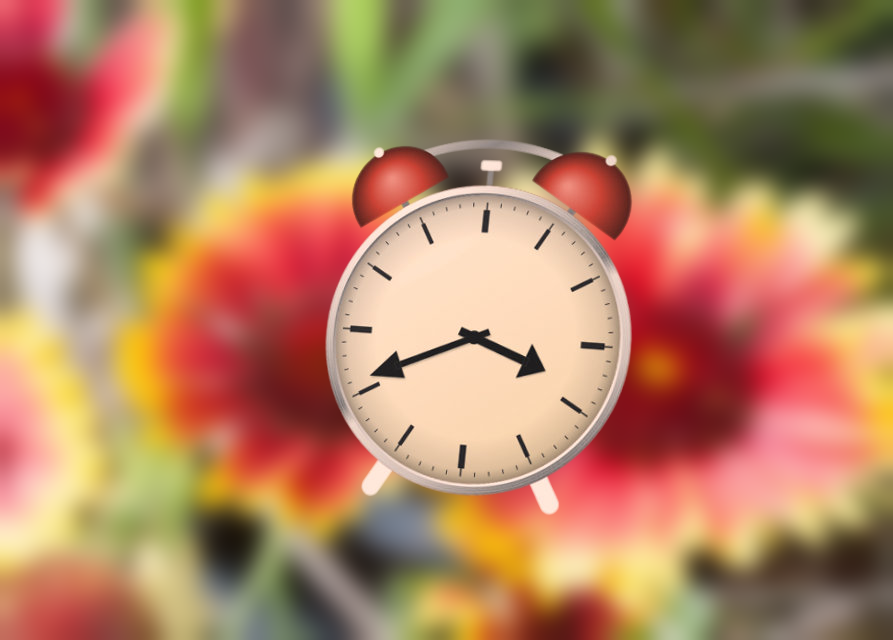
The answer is 3:41
